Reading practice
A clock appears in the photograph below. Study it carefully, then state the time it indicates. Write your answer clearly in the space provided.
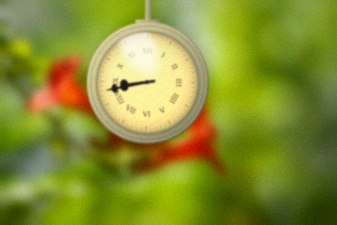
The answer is 8:43
